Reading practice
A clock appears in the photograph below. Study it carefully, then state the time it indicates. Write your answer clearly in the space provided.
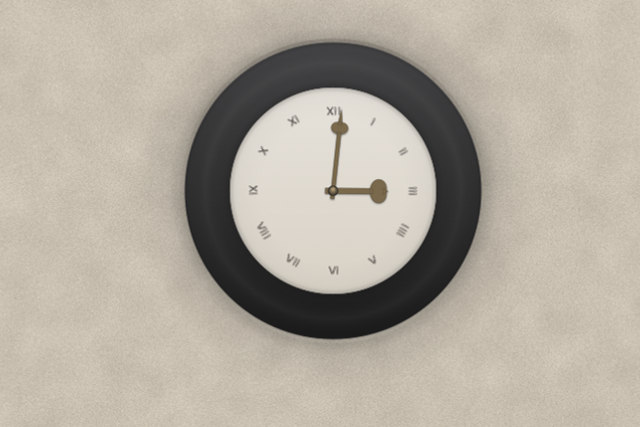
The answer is 3:01
